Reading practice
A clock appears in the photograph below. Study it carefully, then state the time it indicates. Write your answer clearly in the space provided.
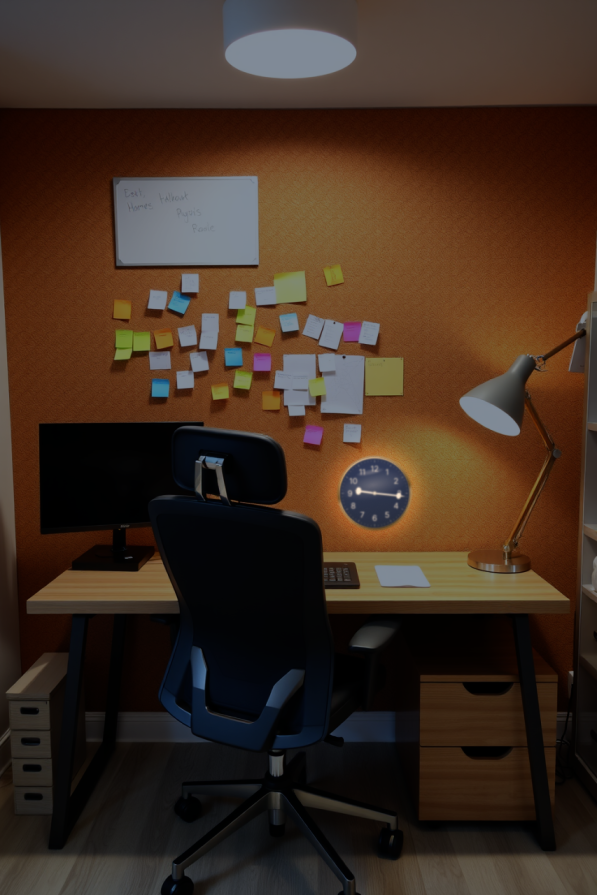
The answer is 9:16
